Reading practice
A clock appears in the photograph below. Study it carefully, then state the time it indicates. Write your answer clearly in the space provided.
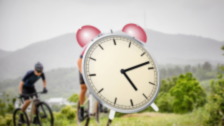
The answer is 5:13
